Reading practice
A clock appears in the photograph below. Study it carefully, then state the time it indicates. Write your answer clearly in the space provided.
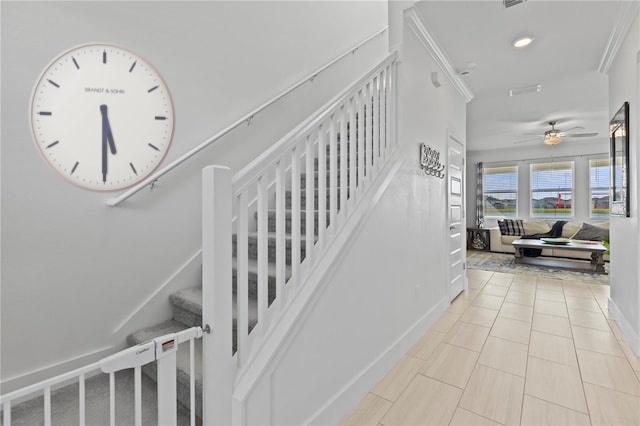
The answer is 5:30
